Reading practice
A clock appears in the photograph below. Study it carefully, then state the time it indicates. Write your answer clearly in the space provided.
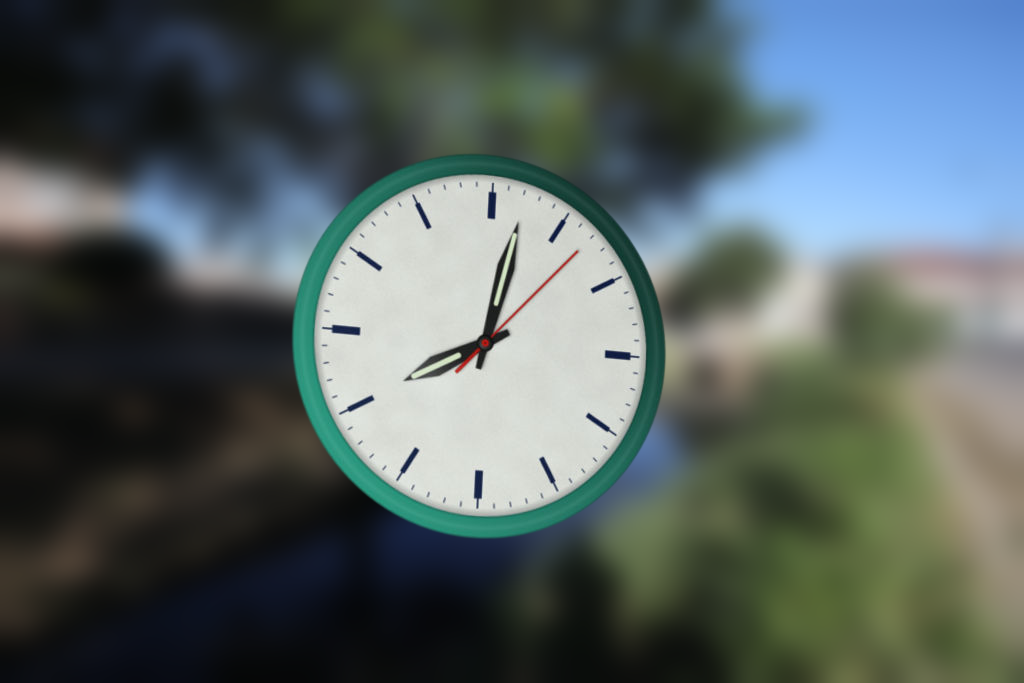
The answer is 8:02:07
